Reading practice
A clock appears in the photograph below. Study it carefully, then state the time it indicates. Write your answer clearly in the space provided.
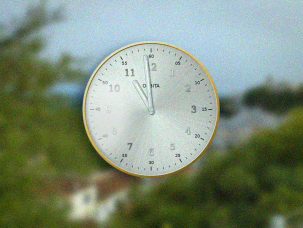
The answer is 10:59
